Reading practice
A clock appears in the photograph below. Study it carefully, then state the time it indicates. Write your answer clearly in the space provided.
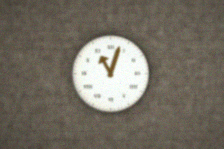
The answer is 11:03
